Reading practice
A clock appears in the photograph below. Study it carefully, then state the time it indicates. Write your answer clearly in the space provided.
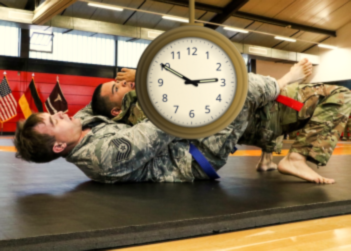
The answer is 2:50
